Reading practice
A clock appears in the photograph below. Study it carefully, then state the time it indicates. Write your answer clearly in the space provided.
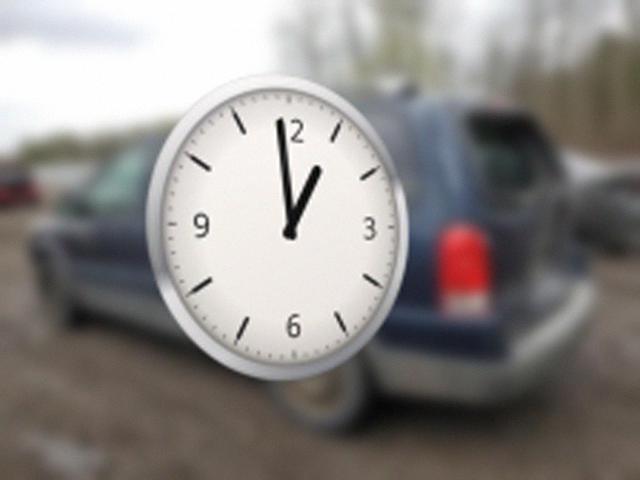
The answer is 12:59
